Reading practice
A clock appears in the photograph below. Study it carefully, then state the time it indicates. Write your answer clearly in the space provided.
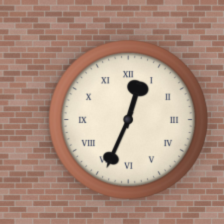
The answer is 12:34
